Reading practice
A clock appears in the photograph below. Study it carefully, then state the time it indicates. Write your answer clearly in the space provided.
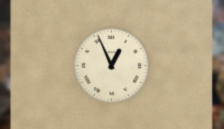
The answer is 12:56
